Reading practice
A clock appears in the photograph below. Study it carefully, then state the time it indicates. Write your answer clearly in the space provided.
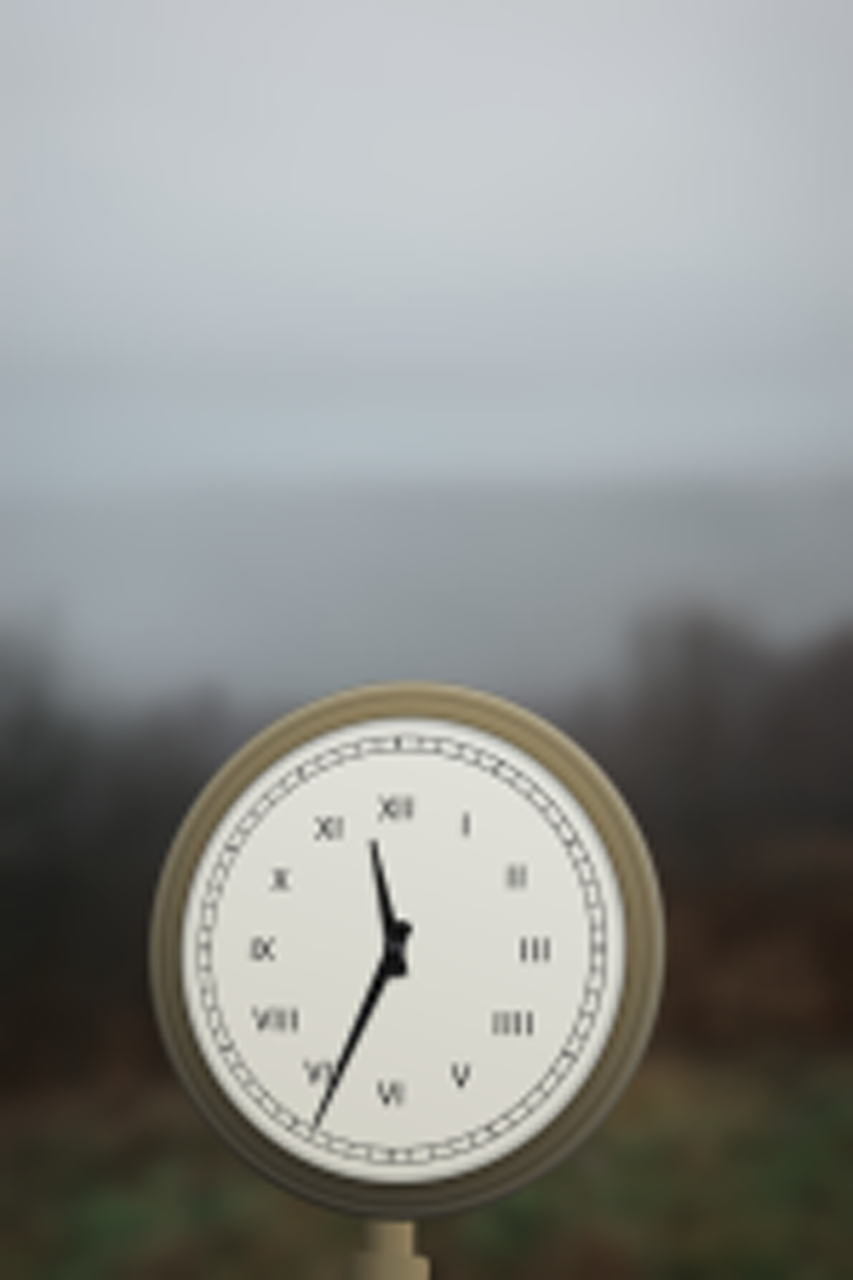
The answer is 11:34
